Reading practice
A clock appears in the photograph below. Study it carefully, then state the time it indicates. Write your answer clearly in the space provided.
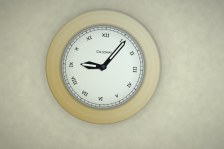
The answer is 9:06
